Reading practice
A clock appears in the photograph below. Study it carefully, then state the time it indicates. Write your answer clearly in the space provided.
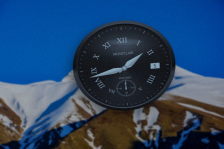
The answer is 1:43
